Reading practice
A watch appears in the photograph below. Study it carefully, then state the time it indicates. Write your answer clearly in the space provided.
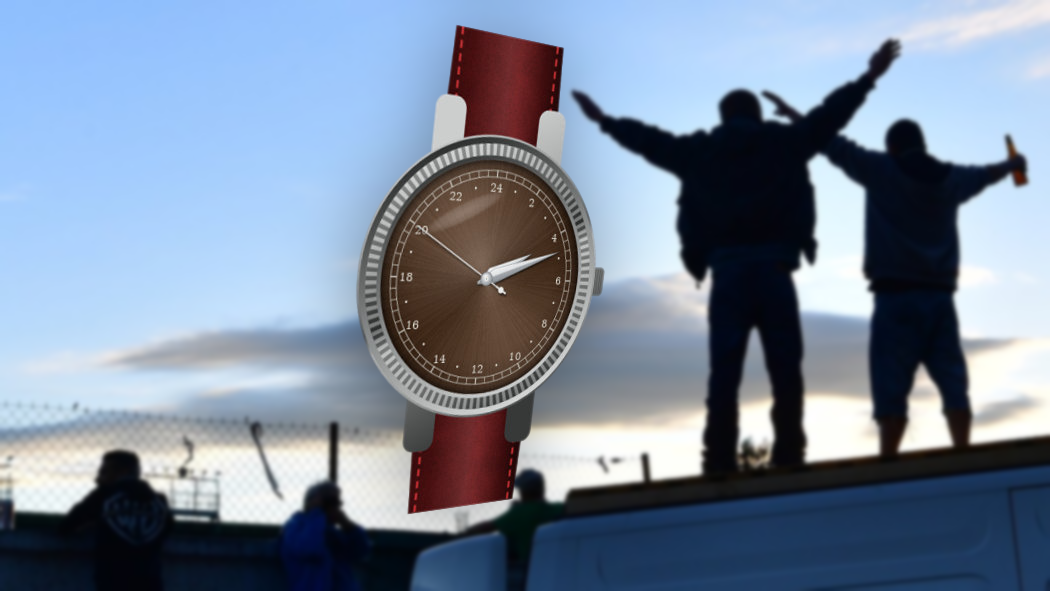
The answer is 4:11:50
